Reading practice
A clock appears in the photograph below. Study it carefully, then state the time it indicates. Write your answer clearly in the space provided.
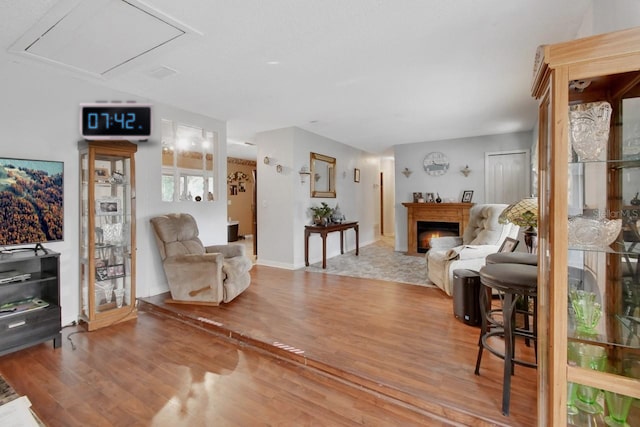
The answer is 7:42
